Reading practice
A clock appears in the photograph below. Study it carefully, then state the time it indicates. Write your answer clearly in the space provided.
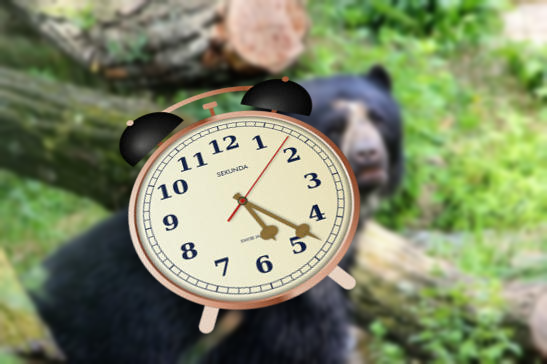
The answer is 5:23:08
